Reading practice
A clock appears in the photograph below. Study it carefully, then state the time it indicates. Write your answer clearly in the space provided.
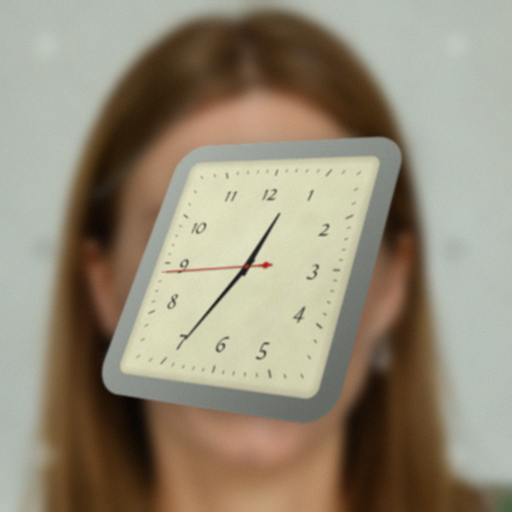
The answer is 12:34:44
